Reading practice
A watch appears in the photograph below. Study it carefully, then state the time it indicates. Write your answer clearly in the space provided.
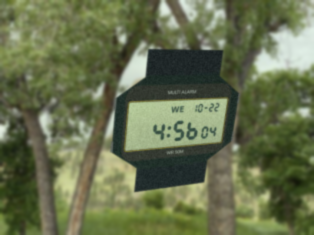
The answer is 4:56:04
